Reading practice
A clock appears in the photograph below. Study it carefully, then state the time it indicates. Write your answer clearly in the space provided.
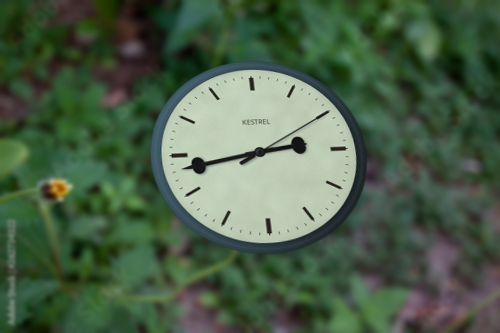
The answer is 2:43:10
